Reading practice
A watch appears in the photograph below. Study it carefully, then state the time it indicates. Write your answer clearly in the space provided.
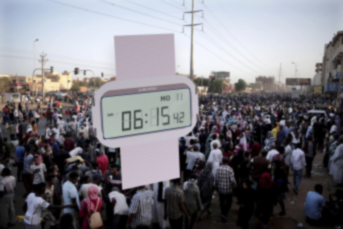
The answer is 6:15:42
